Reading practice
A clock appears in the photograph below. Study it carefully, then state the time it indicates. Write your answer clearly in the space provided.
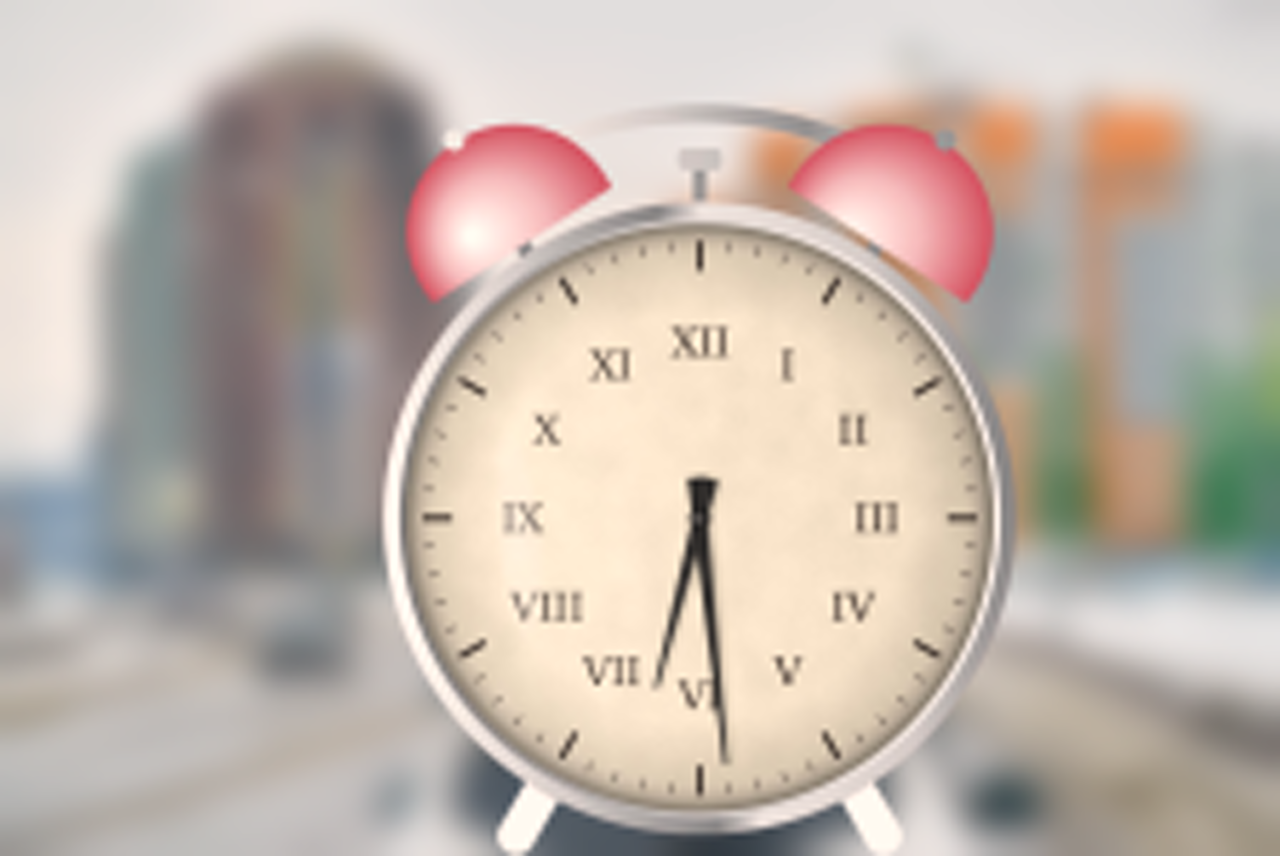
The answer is 6:29
